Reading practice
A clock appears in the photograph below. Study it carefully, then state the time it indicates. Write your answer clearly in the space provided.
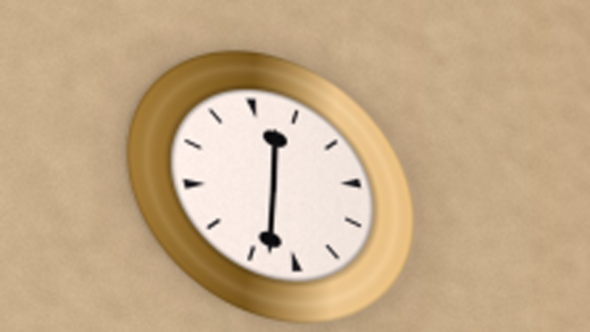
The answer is 12:33
